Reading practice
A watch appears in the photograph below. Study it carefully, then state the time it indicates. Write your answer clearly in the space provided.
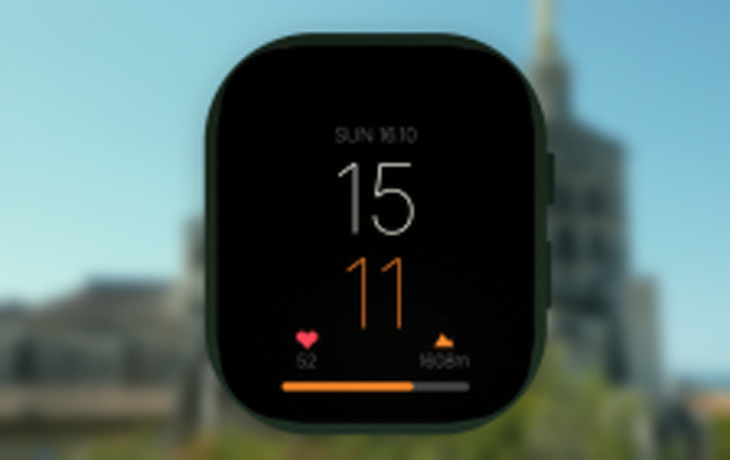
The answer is 15:11
